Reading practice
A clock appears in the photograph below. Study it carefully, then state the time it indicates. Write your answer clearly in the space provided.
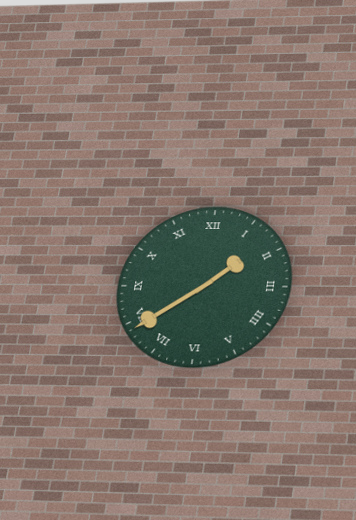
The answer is 1:39
